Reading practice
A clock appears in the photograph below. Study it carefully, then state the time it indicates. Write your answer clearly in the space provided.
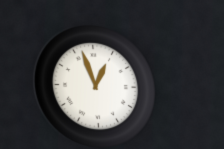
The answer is 12:57
